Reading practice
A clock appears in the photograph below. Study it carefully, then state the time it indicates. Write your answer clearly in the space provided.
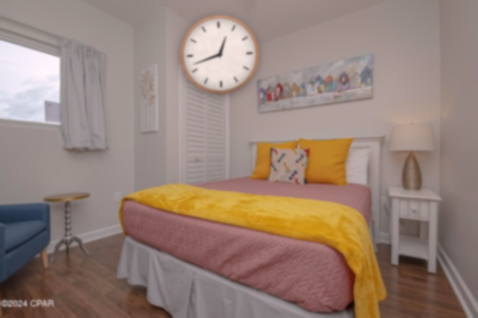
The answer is 12:42
